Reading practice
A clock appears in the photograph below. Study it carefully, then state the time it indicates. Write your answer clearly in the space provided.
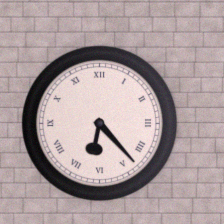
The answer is 6:23
